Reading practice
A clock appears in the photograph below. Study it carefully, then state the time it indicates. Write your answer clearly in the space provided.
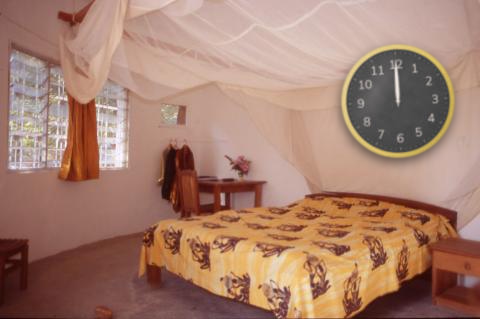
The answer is 12:00
